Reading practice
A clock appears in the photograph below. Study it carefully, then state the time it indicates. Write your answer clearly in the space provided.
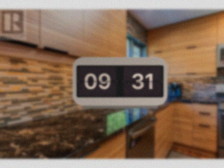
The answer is 9:31
